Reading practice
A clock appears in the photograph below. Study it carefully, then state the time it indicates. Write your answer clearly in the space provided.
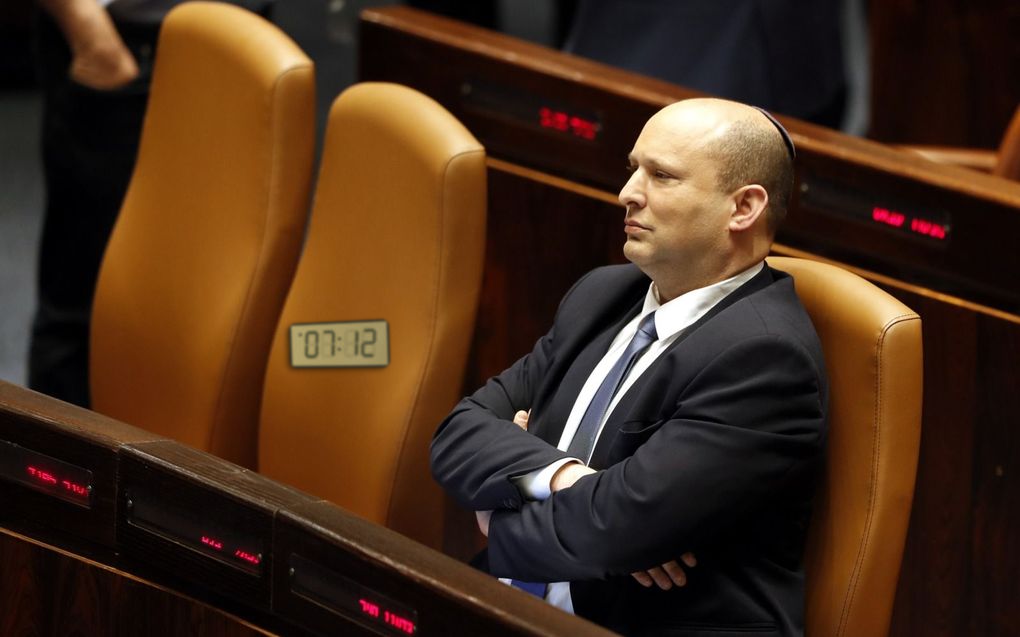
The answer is 7:12
